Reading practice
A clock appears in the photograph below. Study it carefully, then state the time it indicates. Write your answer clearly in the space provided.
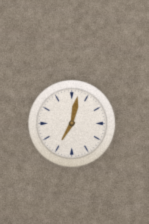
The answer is 7:02
